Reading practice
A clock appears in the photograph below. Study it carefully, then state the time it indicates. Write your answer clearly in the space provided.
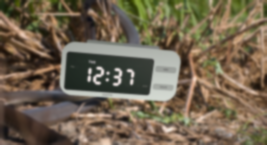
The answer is 12:37
